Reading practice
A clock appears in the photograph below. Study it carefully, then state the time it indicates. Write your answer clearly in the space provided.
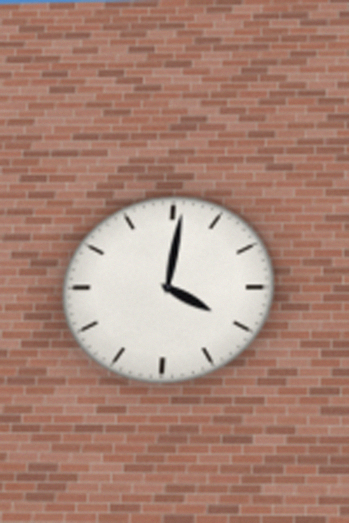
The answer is 4:01
